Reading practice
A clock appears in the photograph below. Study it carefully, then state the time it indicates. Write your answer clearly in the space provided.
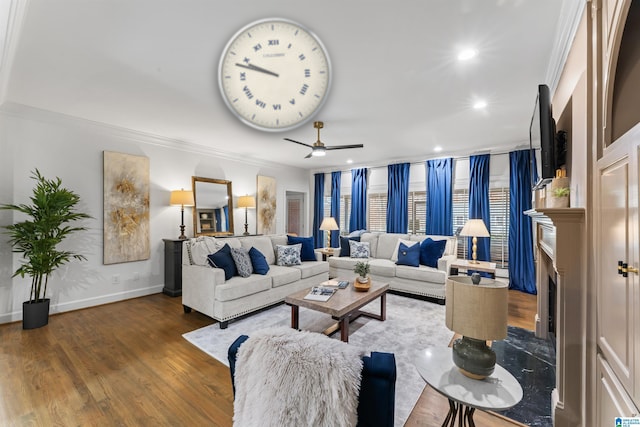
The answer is 9:48
